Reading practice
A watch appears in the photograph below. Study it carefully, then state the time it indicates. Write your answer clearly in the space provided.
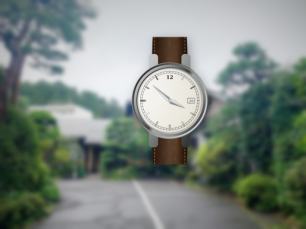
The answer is 3:52
